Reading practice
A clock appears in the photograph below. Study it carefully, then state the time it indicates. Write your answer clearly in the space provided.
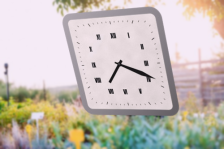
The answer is 7:19
